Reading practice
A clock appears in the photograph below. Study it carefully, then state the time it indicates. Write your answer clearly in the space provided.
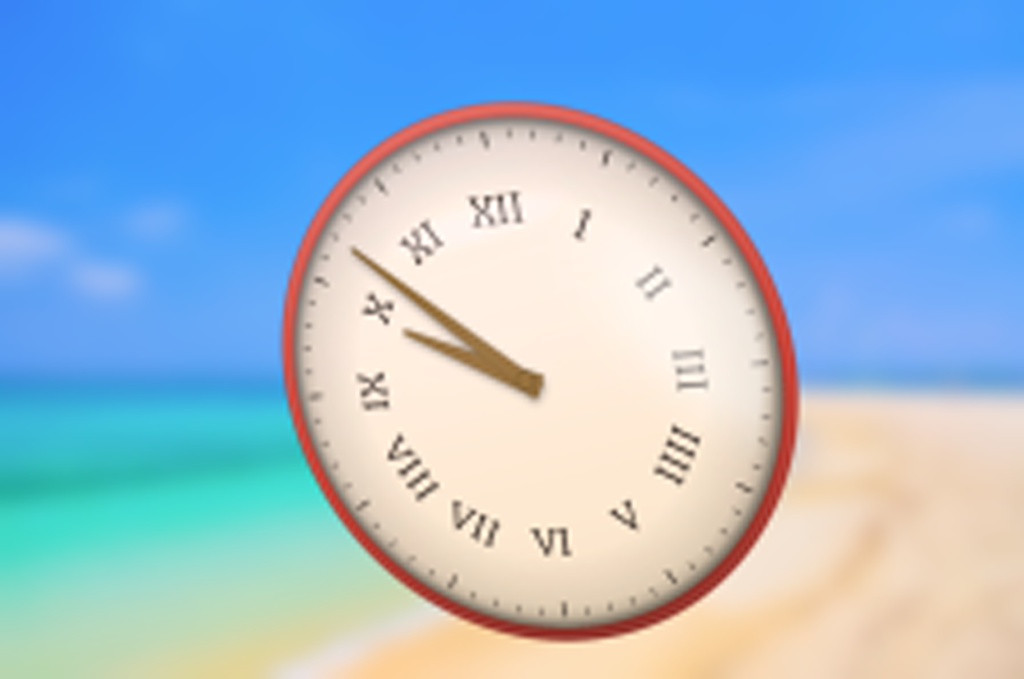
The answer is 9:52
